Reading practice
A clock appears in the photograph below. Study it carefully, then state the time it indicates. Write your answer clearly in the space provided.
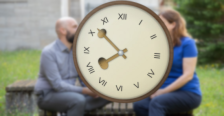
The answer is 7:52
